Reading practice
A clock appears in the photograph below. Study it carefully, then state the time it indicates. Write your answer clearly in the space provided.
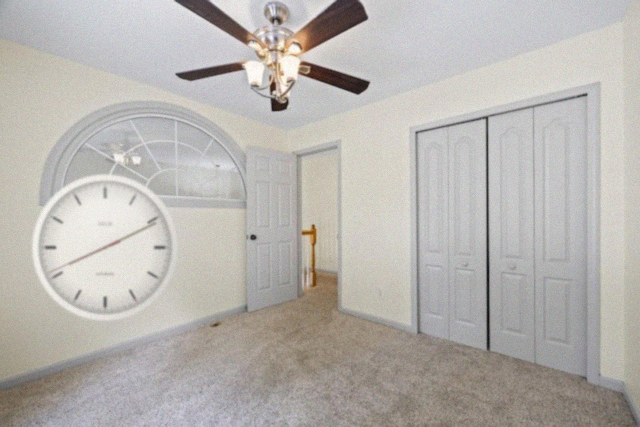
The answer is 8:10:41
